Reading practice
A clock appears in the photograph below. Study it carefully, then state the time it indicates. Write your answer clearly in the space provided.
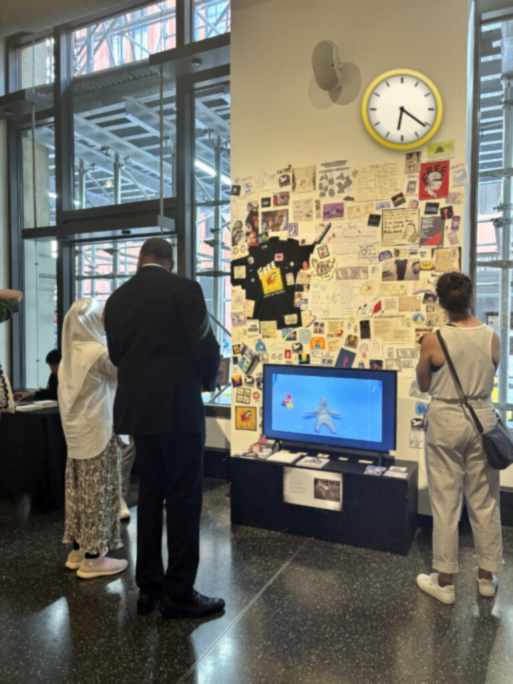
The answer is 6:21
